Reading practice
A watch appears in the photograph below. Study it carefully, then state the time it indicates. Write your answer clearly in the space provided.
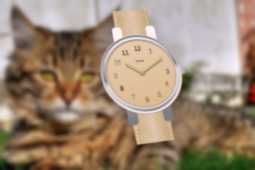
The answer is 10:10
